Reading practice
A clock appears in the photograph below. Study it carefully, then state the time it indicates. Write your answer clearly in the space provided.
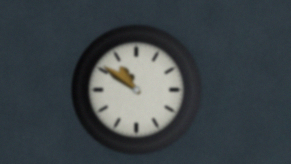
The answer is 10:51
